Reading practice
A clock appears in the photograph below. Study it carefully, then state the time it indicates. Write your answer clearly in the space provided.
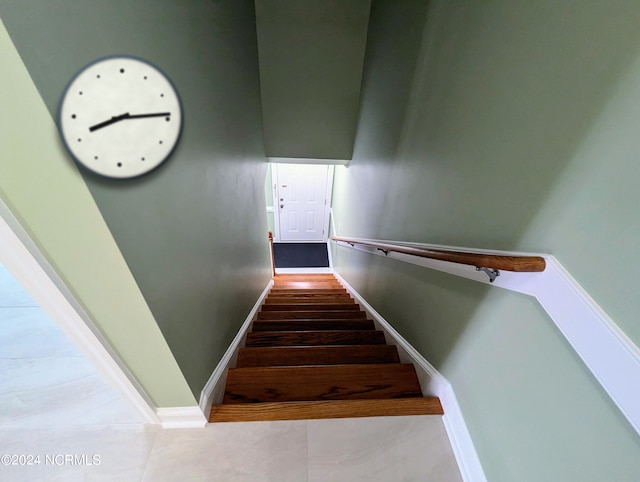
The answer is 8:14
